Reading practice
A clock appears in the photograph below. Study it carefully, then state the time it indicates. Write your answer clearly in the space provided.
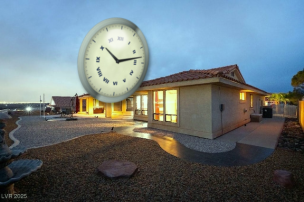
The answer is 10:13
